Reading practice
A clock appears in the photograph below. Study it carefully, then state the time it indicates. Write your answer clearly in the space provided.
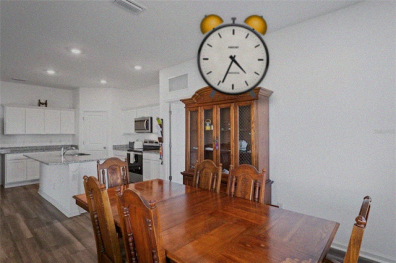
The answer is 4:34
